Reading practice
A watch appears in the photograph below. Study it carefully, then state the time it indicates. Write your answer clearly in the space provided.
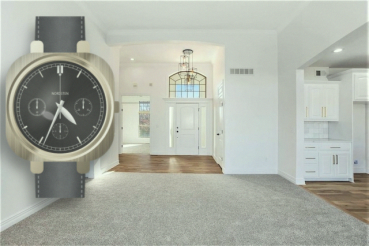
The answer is 4:34
